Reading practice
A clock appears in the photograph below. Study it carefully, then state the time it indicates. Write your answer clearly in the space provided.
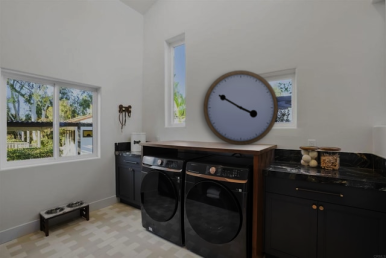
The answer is 3:50
